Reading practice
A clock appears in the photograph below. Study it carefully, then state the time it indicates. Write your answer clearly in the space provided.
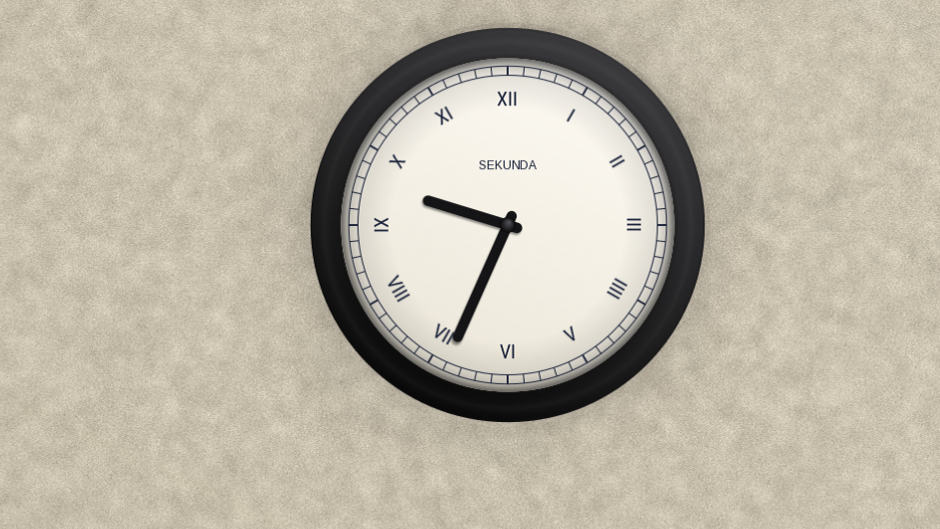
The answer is 9:34
